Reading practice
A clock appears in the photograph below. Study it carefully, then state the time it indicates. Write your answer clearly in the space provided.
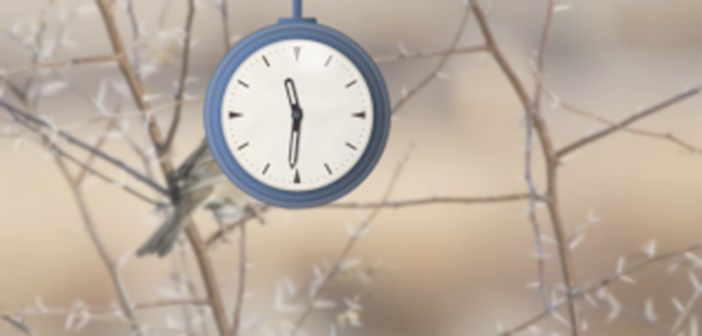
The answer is 11:31
